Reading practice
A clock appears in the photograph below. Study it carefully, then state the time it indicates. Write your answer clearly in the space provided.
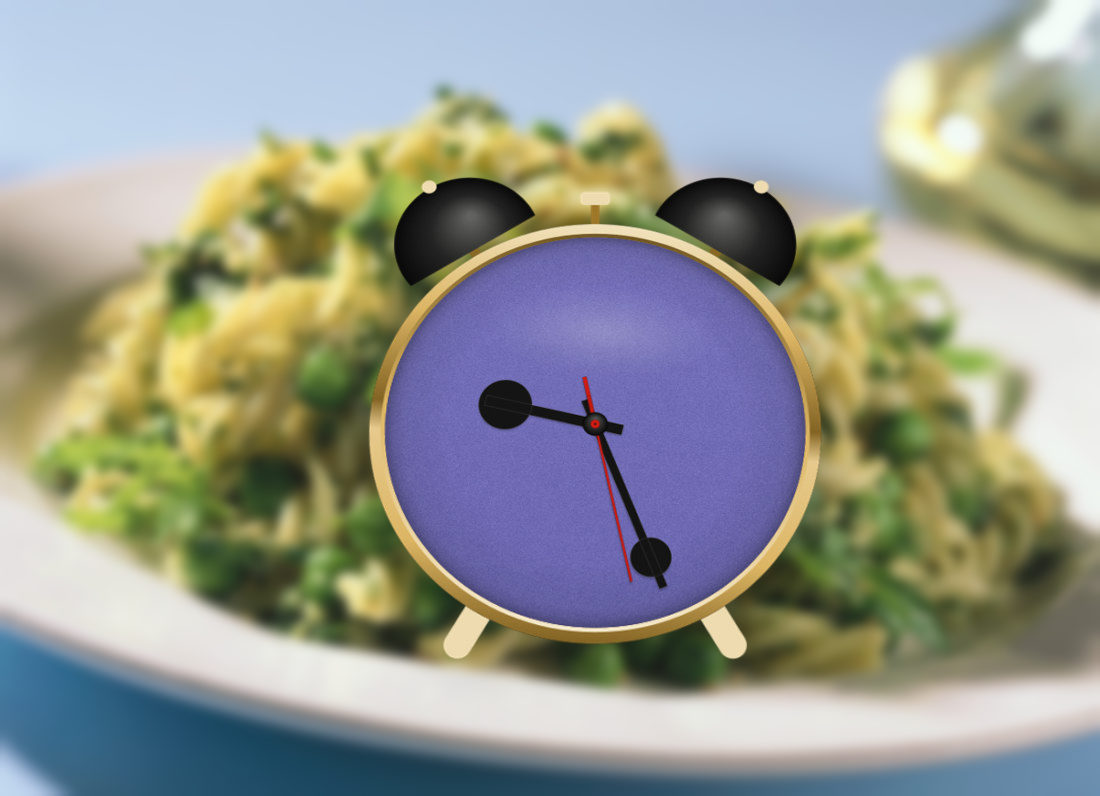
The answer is 9:26:28
